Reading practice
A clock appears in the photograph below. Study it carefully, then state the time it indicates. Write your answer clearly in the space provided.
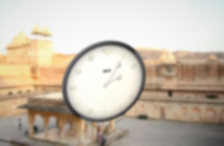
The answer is 2:05
